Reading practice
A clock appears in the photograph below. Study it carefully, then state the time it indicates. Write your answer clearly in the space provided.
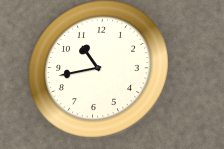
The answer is 10:43
